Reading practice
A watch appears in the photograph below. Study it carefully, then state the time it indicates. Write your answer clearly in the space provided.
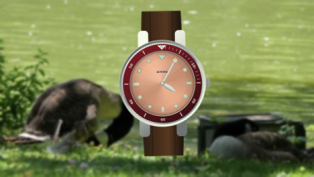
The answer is 4:05
